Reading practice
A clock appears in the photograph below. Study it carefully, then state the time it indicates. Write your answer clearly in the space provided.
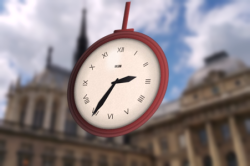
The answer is 2:35
